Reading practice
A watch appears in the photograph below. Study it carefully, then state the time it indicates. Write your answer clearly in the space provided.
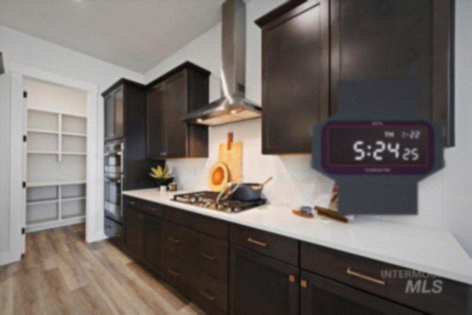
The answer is 5:24:25
